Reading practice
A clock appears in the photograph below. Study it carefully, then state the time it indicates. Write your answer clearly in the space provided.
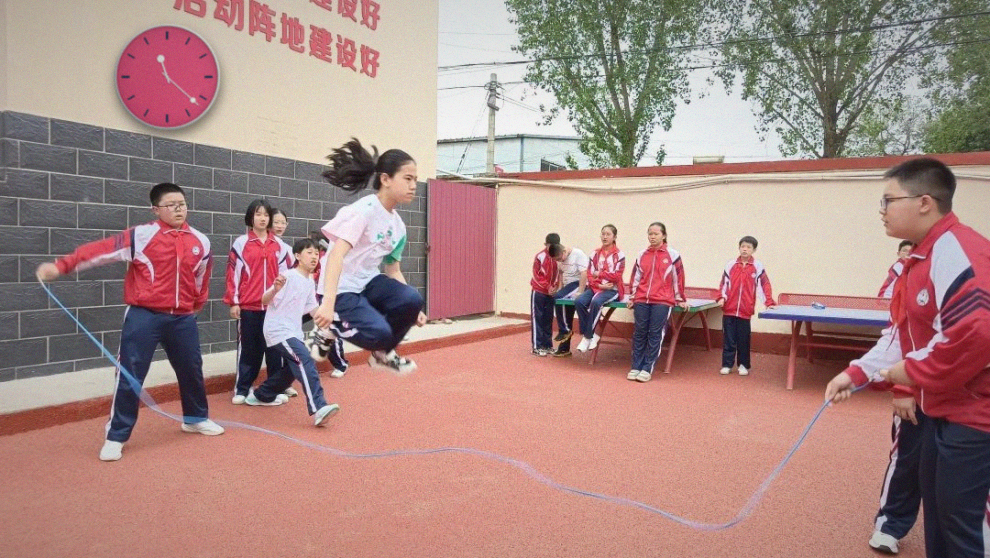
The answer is 11:22
